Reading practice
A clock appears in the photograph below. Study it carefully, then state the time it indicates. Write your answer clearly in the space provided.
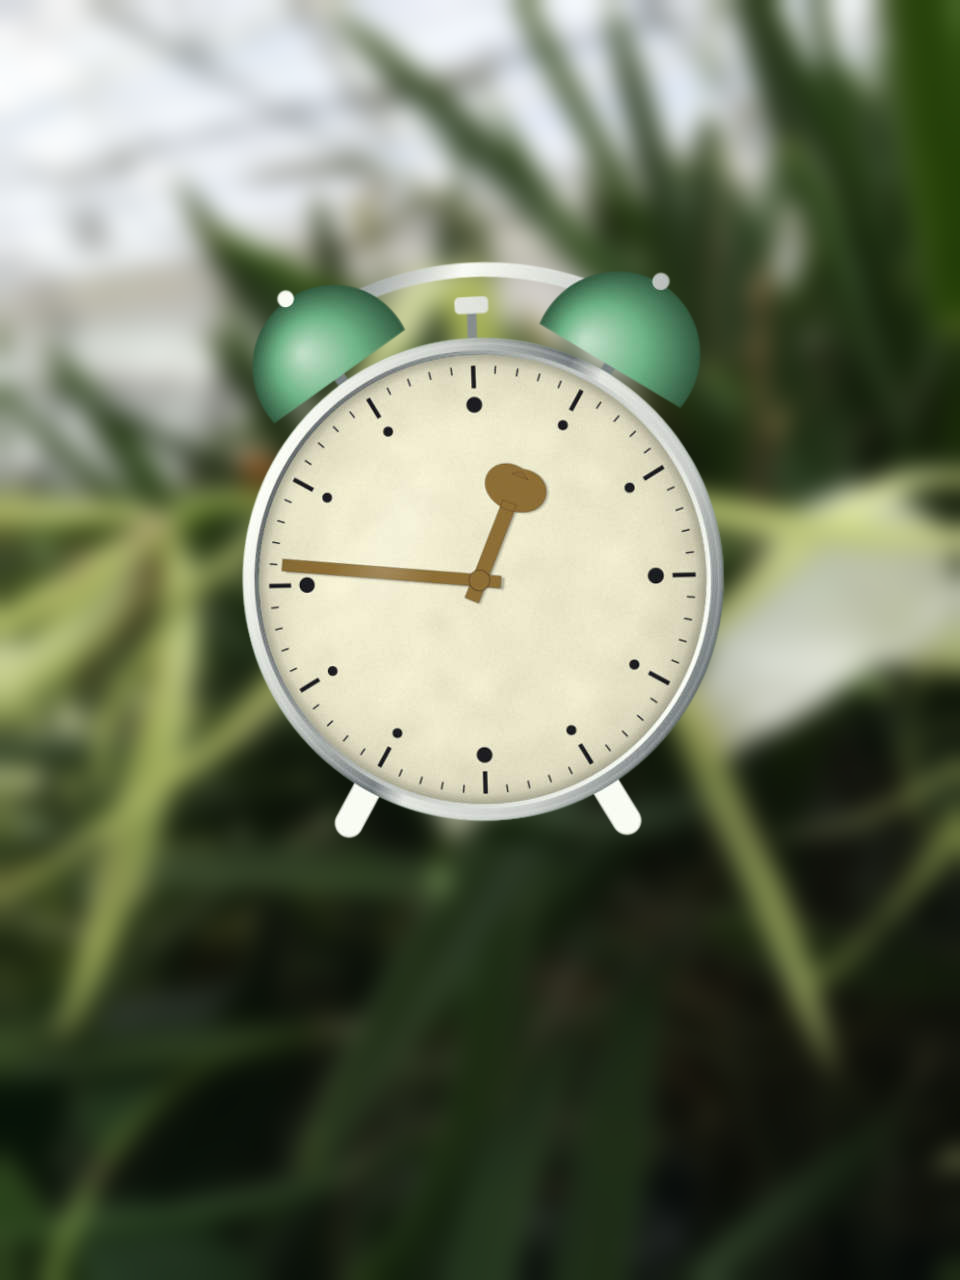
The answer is 12:46
